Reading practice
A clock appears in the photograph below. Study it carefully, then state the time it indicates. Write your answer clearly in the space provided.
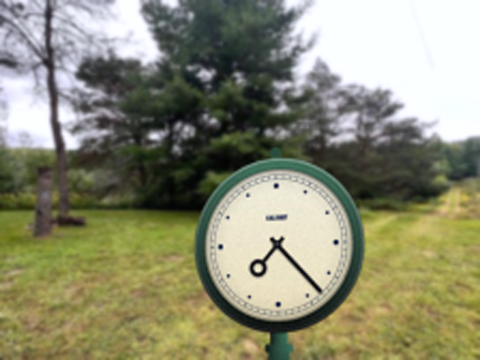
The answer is 7:23
